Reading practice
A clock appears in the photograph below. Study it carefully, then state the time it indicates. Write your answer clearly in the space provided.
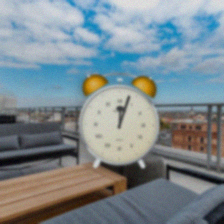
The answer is 12:03
